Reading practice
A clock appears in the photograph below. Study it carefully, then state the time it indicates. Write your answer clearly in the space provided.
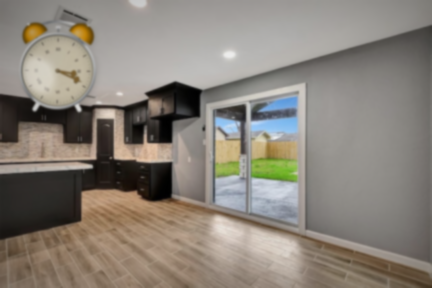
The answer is 3:19
